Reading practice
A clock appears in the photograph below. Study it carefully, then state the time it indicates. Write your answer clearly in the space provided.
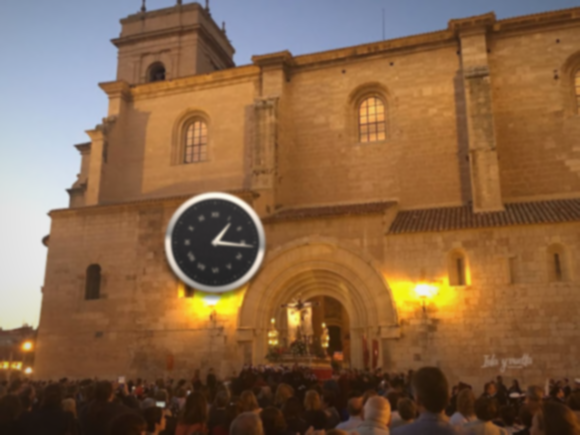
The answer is 1:16
